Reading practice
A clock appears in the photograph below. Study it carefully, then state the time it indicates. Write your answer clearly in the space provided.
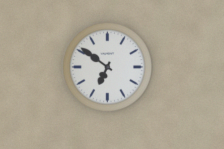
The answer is 6:51
